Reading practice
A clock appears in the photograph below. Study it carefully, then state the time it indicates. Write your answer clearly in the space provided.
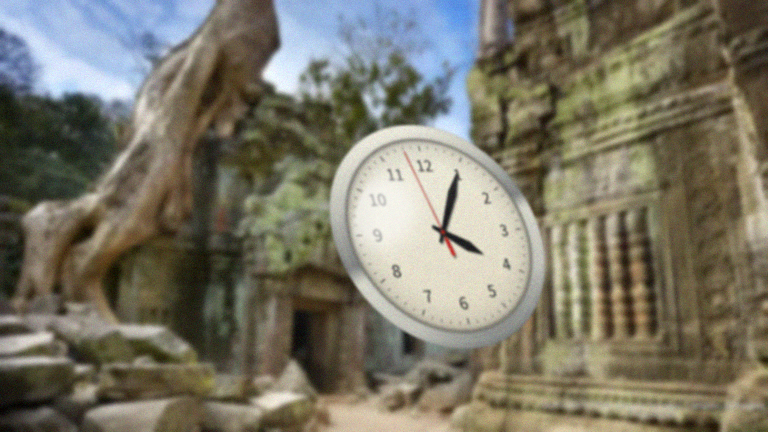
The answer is 4:04:58
